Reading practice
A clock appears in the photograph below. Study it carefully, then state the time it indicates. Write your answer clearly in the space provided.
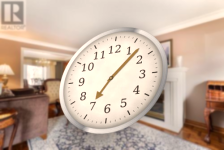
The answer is 7:07
